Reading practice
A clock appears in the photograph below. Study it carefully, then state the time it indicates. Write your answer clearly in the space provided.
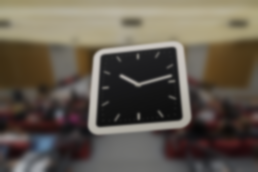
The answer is 10:13
